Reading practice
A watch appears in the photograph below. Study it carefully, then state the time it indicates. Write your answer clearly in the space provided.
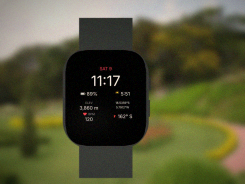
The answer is 11:17
